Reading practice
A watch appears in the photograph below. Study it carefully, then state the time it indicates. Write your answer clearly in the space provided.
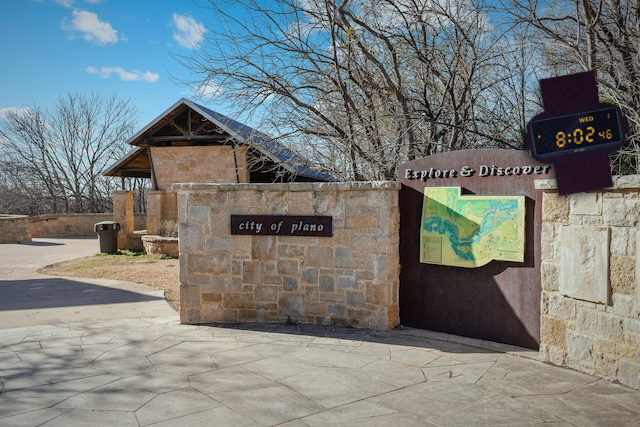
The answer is 8:02:46
